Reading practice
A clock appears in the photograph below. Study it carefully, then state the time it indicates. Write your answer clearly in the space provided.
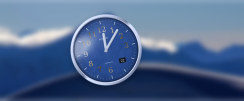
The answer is 12:07
